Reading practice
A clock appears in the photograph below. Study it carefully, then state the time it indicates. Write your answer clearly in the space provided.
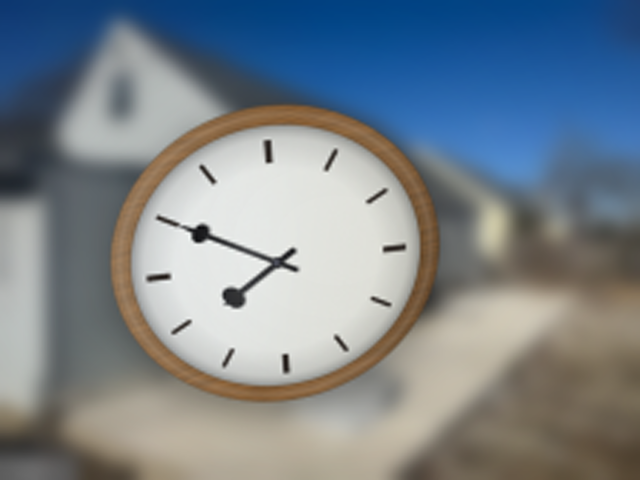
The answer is 7:50
